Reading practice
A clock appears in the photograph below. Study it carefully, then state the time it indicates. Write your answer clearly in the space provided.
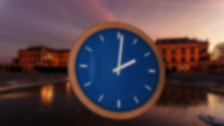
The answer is 2:01
